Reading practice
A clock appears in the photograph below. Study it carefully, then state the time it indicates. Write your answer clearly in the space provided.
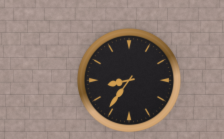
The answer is 8:36
